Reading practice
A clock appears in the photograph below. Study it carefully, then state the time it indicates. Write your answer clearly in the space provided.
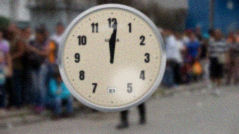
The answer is 12:01
